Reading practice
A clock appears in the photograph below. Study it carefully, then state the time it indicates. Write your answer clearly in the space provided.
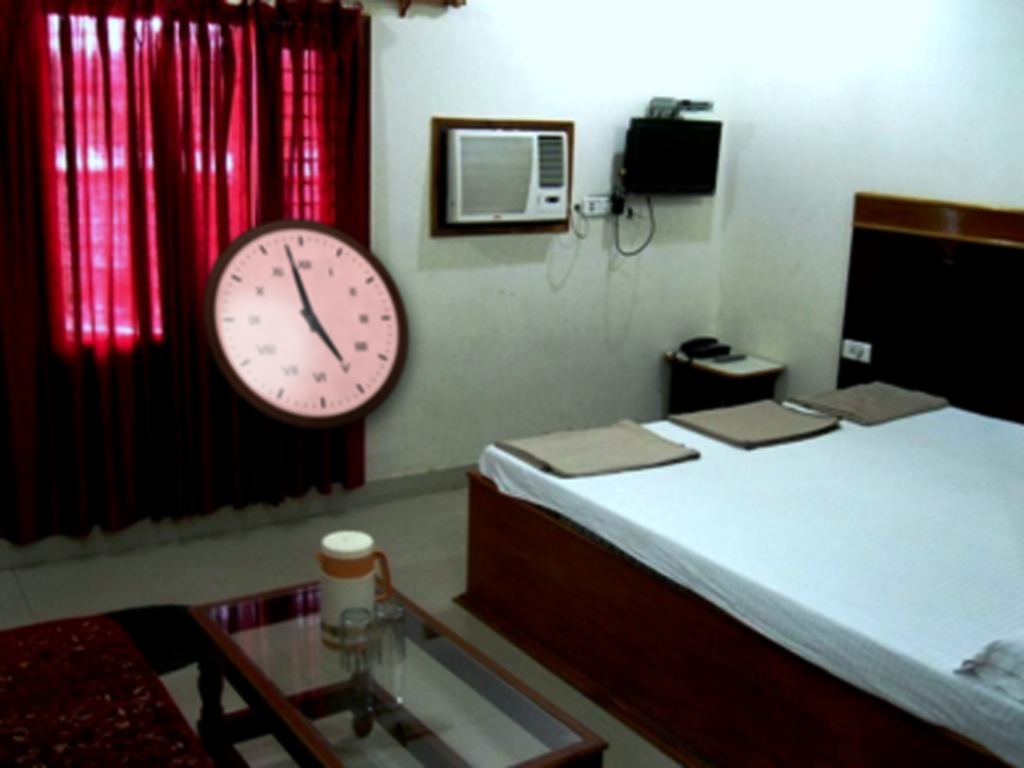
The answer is 4:58
